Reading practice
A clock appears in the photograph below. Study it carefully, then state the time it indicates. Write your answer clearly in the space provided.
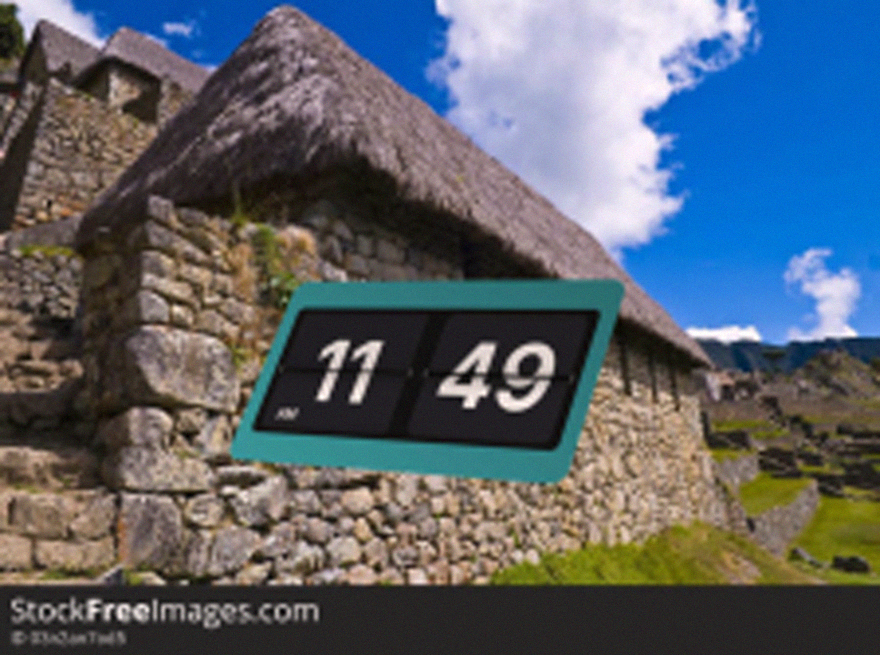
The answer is 11:49
